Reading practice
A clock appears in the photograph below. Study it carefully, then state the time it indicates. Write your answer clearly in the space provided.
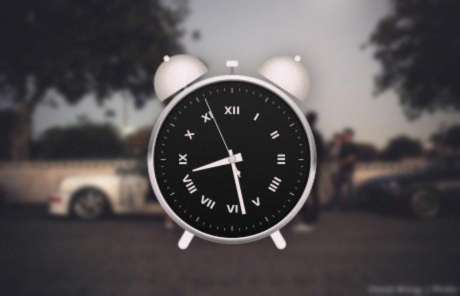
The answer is 8:27:56
